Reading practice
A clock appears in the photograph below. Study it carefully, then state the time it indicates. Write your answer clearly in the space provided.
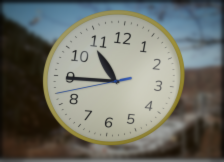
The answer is 10:44:42
